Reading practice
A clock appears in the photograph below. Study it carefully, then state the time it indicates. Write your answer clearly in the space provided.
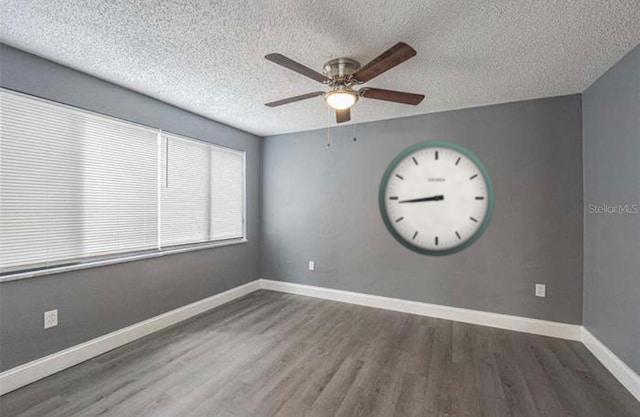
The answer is 8:44
